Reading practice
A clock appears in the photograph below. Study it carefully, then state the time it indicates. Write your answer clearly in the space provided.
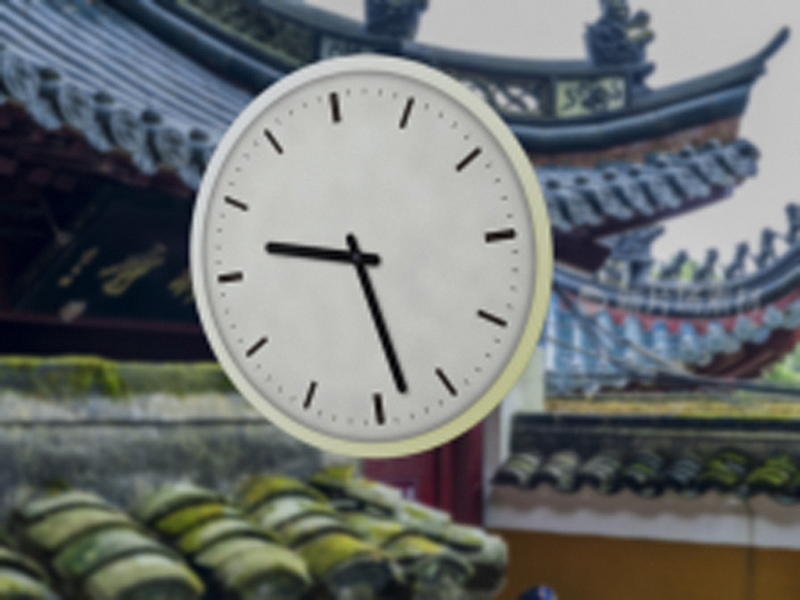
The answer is 9:28
